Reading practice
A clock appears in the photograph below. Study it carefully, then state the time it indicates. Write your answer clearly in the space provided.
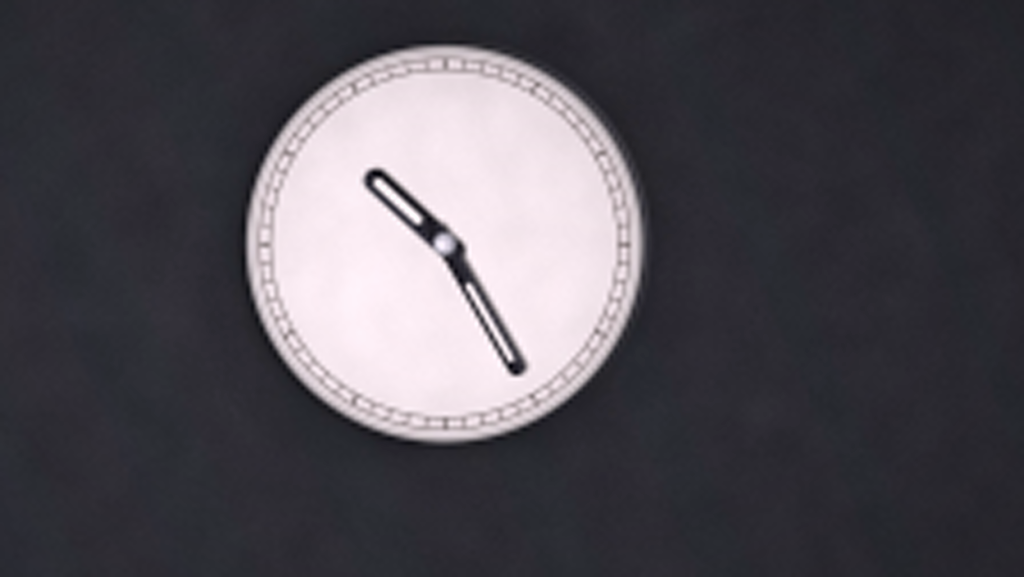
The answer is 10:25
